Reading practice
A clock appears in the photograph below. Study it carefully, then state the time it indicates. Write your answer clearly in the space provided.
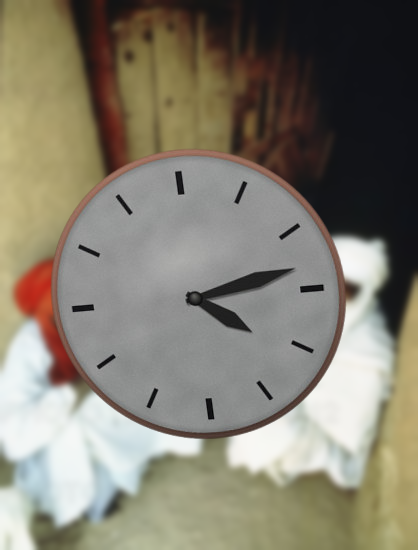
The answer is 4:13
